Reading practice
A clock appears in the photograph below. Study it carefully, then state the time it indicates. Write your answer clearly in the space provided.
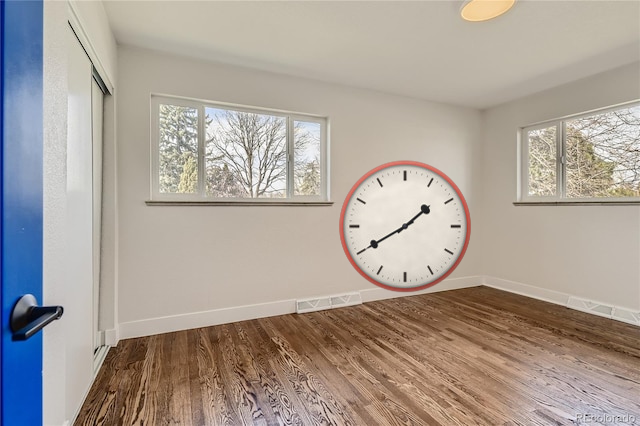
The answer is 1:40
